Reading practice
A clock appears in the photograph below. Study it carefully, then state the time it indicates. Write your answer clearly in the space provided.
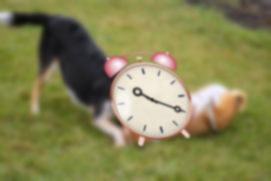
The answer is 10:20
